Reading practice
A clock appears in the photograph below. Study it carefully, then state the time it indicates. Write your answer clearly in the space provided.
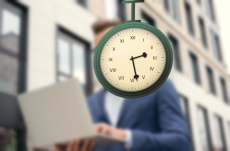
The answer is 2:28
